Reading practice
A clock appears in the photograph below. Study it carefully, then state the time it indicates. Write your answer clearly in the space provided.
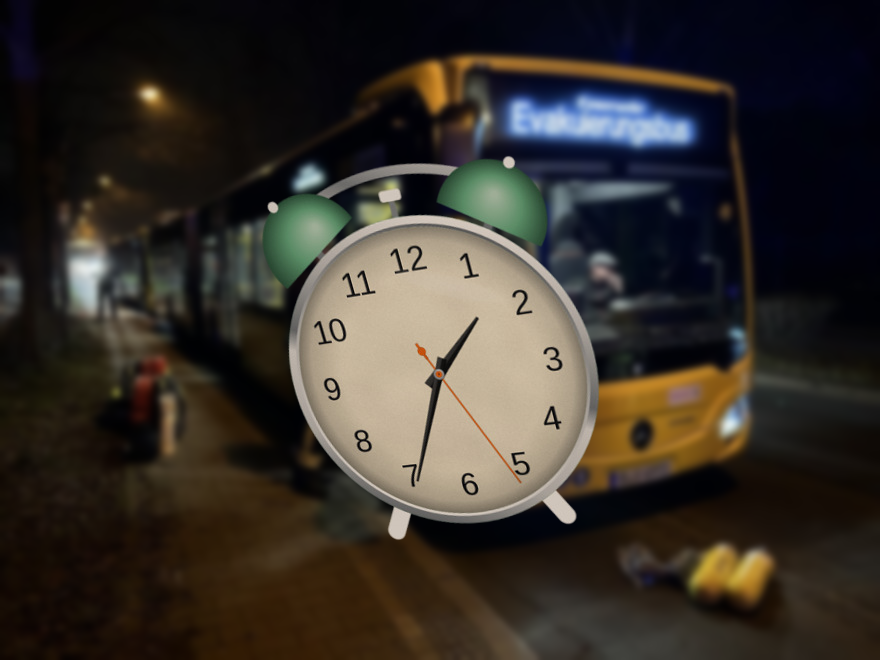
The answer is 1:34:26
